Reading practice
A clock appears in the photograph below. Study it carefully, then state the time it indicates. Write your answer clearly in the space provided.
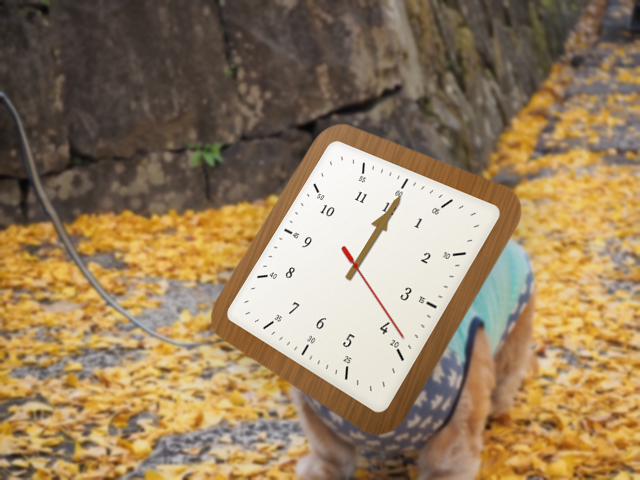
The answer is 12:00:19
